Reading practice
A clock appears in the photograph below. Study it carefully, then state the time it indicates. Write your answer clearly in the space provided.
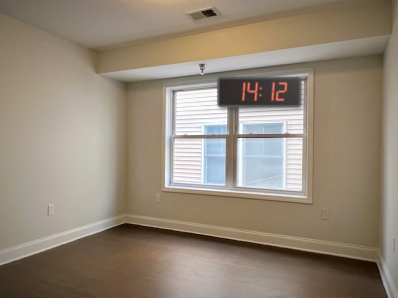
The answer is 14:12
